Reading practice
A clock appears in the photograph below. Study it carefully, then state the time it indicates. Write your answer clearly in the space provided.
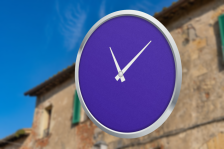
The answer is 11:08
